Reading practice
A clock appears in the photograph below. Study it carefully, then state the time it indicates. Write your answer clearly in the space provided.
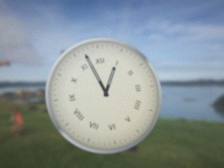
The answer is 12:57
